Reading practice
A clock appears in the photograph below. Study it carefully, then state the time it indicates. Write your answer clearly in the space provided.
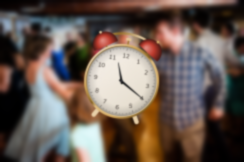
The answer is 11:20
